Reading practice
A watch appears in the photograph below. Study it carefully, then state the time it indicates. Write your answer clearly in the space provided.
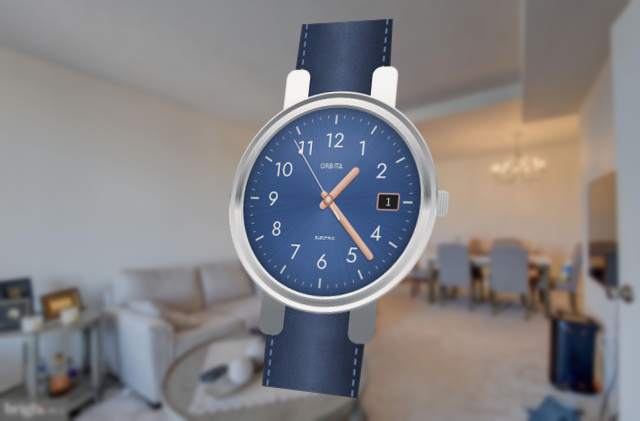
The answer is 1:22:54
